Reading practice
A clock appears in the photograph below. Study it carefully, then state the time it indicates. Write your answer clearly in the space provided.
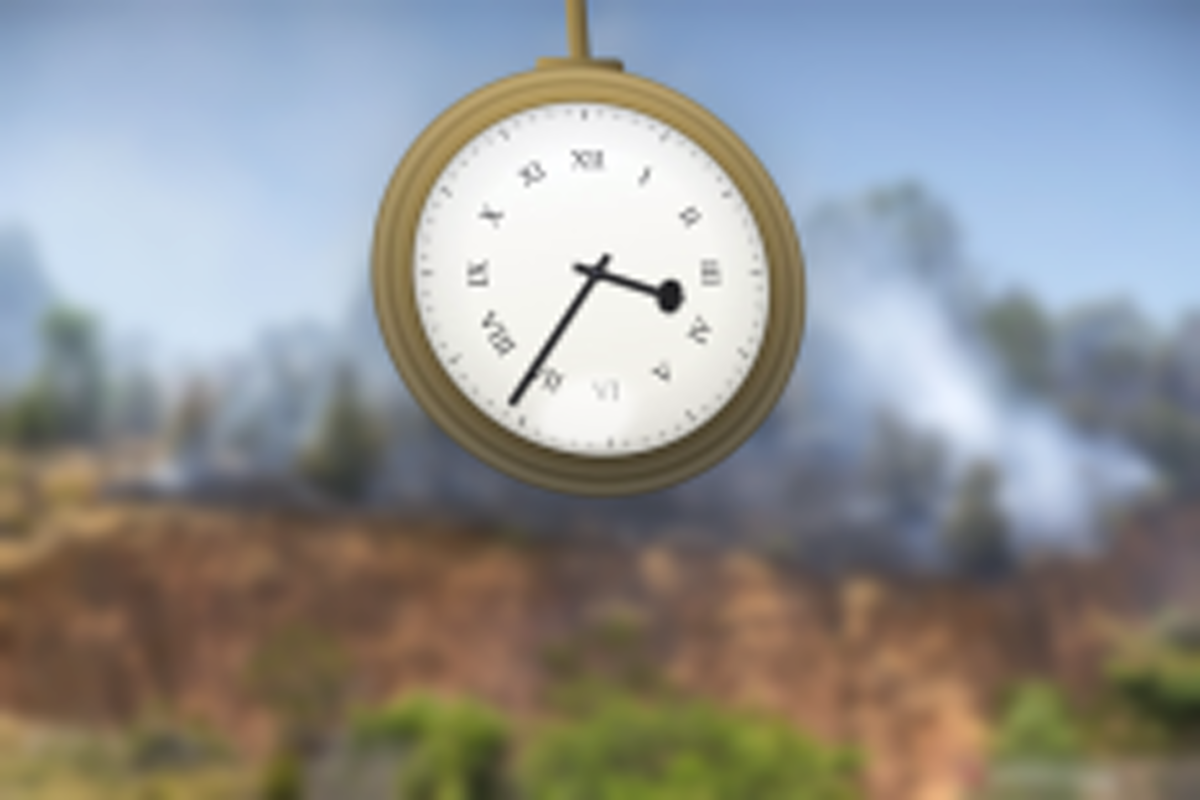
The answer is 3:36
